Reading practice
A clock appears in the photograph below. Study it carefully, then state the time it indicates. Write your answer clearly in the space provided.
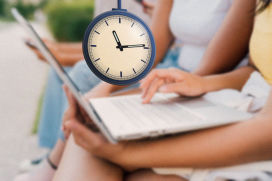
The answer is 11:14
